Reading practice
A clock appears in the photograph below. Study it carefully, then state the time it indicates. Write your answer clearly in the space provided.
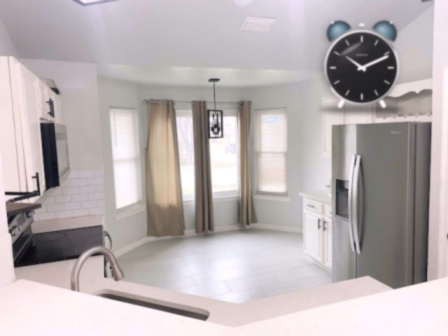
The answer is 10:11
